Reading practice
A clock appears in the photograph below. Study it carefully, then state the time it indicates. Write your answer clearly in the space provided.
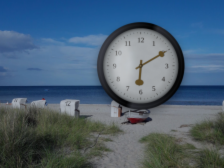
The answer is 6:10
